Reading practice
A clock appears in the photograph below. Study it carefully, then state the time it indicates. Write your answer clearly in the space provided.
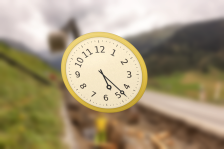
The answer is 5:23
